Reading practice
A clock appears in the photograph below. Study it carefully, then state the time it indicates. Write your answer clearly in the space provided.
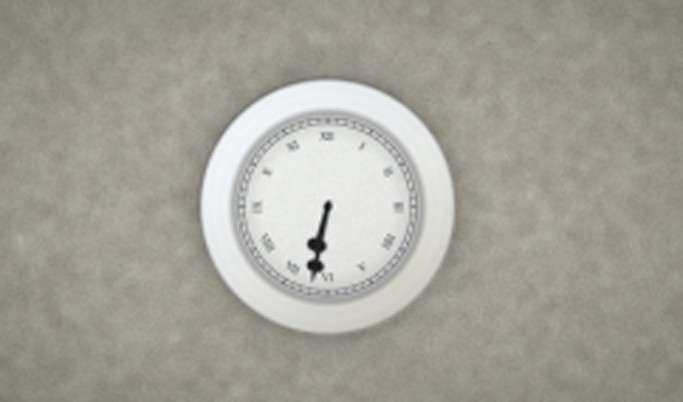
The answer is 6:32
